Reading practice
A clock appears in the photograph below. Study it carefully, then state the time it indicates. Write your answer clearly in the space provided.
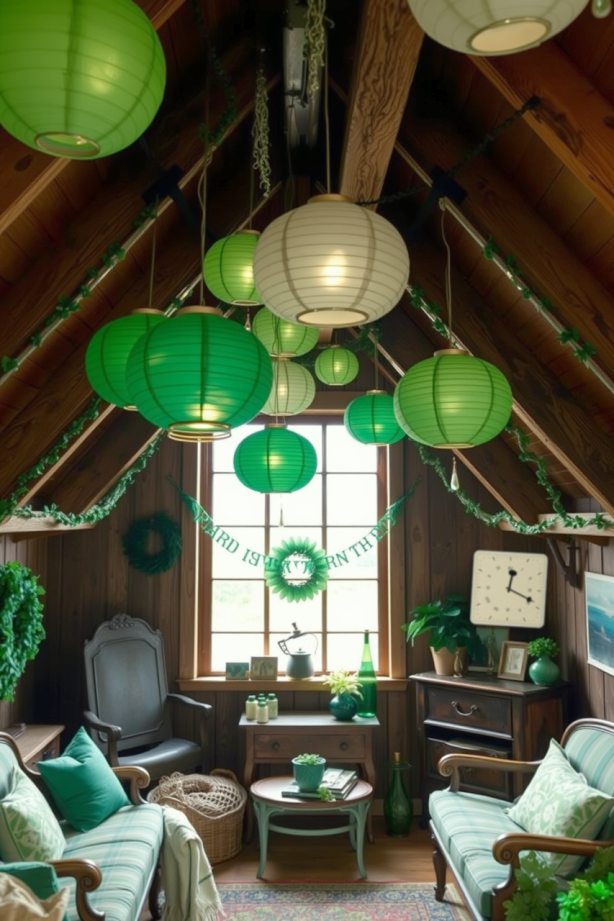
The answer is 12:19
